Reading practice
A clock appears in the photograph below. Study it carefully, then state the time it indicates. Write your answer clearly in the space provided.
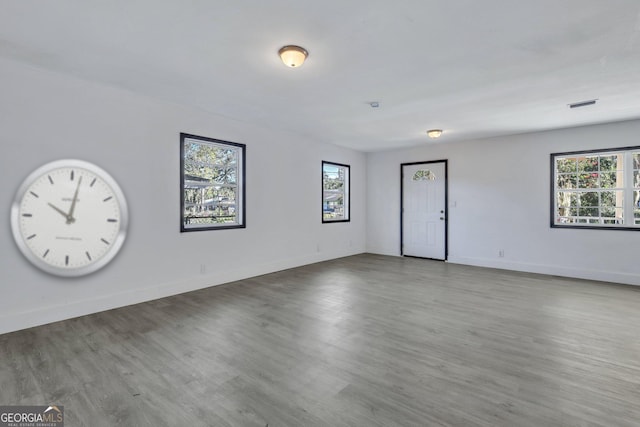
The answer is 10:02
